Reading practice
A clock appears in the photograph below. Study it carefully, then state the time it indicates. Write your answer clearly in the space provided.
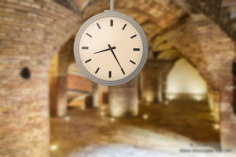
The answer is 8:25
